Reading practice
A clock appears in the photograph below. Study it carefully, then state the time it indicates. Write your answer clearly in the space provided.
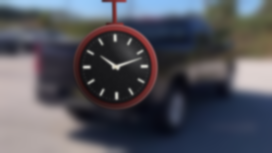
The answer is 10:12
